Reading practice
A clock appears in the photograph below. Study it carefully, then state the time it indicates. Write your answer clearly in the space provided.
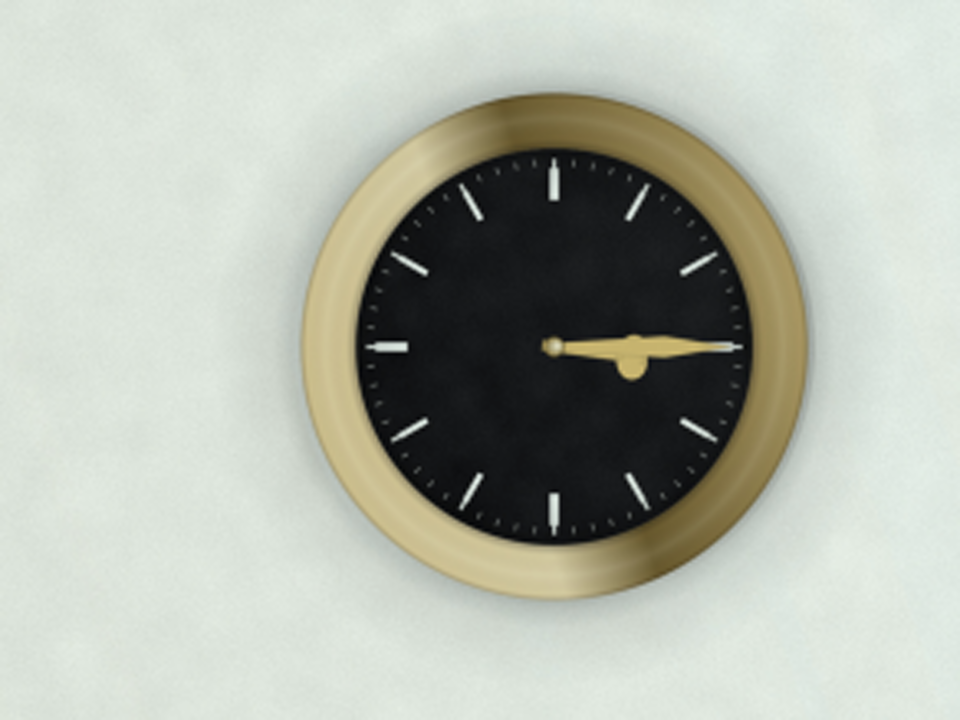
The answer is 3:15
